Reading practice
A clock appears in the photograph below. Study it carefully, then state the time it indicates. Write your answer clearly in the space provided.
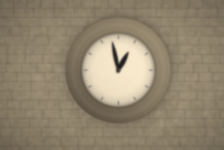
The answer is 12:58
